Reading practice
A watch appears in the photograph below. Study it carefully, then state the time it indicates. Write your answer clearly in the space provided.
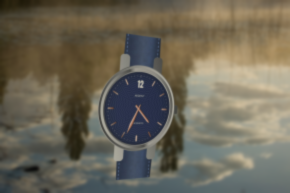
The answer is 4:34
